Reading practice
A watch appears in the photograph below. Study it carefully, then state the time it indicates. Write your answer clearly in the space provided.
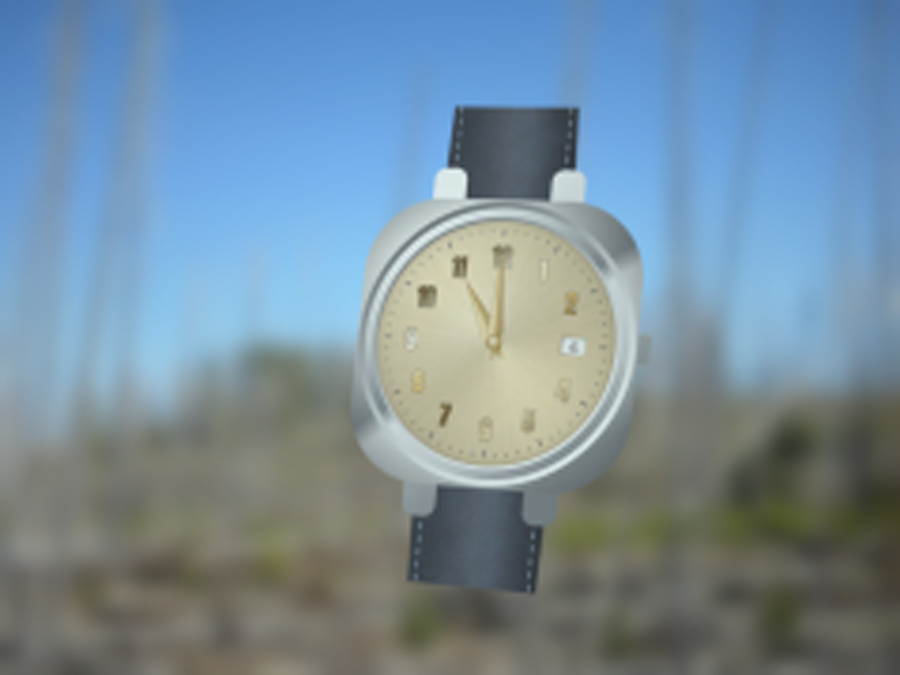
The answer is 11:00
